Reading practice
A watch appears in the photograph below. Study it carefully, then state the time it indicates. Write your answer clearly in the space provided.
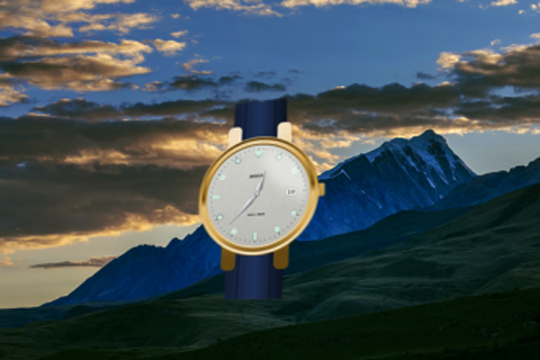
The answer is 12:37
